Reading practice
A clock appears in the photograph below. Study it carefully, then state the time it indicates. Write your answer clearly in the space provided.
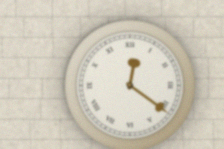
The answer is 12:21
